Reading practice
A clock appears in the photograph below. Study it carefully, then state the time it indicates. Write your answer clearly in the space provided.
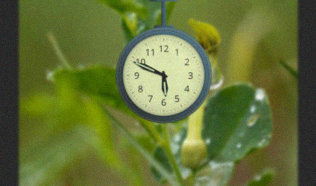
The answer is 5:49
